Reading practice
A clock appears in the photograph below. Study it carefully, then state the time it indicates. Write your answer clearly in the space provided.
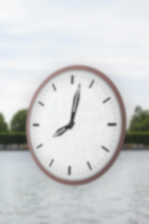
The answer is 8:02
